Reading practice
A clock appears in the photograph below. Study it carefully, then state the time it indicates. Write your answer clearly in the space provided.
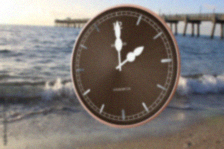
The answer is 2:00
